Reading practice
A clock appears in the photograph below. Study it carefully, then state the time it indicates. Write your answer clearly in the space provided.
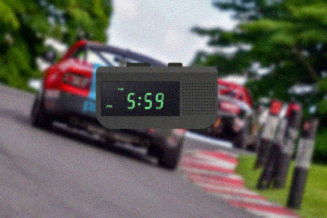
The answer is 5:59
